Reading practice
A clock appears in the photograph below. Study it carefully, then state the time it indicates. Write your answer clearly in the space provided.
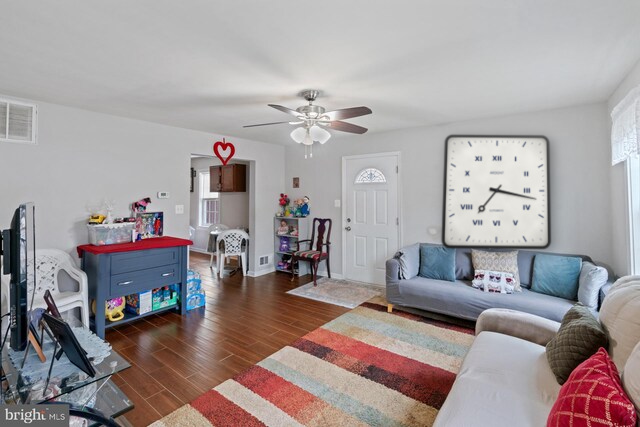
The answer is 7:17
